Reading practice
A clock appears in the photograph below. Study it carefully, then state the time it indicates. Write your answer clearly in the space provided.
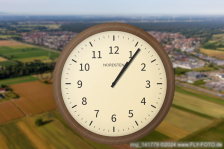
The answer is 1:06
